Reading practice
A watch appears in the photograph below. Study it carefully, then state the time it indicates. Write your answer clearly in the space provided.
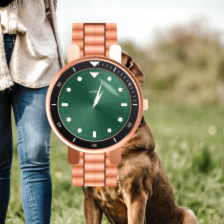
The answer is 1:03
